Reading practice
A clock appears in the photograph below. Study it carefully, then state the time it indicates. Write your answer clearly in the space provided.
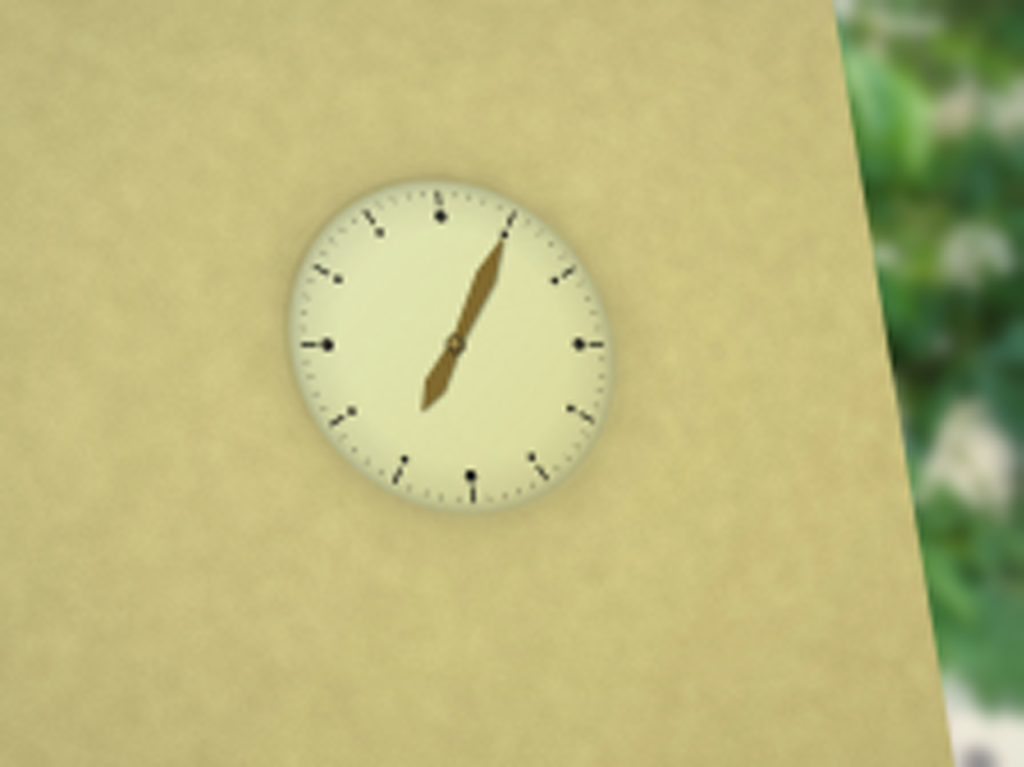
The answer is 7:05
